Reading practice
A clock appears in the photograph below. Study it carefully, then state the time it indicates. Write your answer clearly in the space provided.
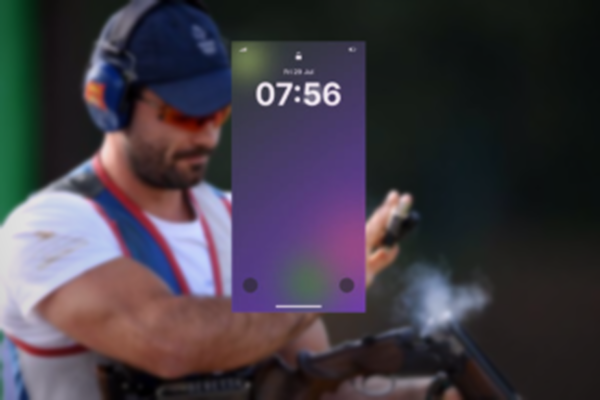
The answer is 7:56
